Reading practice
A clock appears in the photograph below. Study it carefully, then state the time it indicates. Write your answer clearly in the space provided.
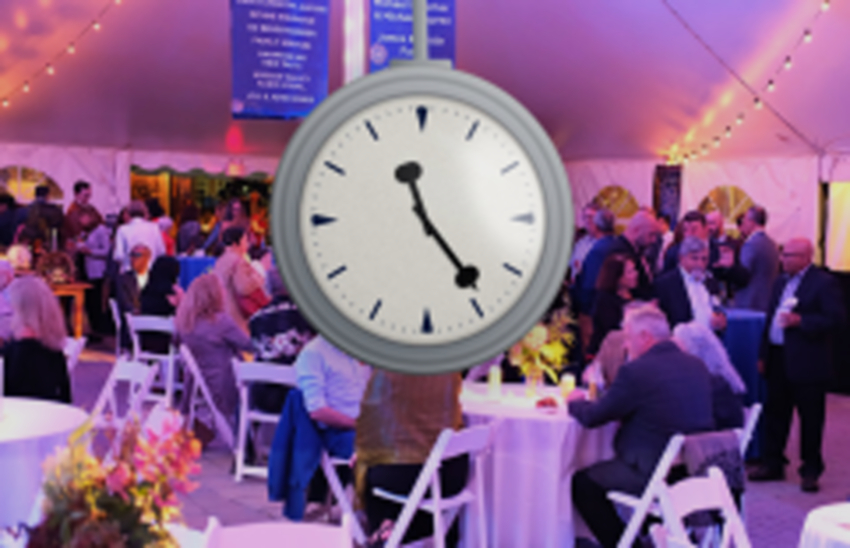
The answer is 11:24
